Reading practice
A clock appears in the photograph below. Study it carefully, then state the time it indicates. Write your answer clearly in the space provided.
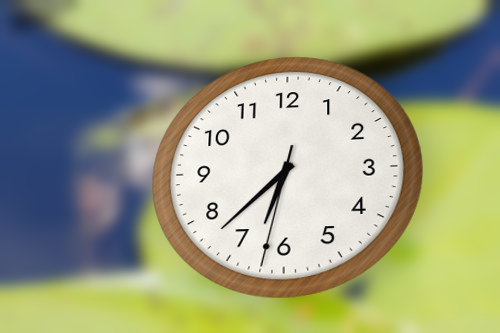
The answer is 6:37:32
